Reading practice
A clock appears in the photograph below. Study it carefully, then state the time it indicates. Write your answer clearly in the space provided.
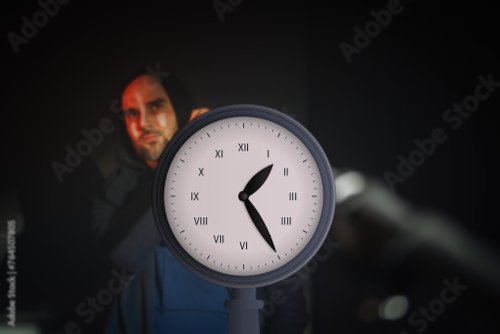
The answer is 1:25
